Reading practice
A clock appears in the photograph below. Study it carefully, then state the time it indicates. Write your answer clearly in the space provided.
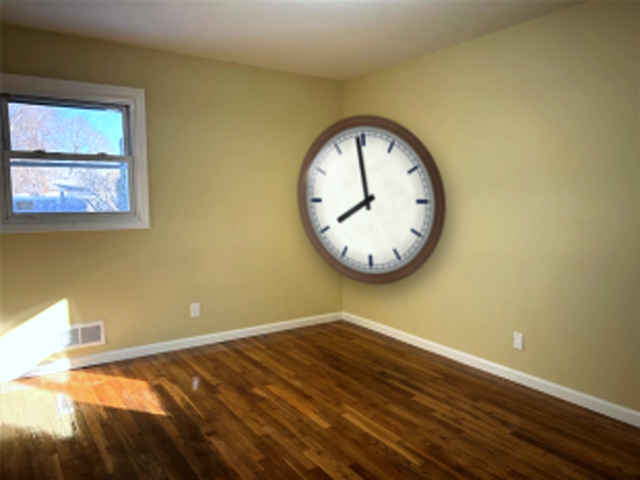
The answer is 7:59
